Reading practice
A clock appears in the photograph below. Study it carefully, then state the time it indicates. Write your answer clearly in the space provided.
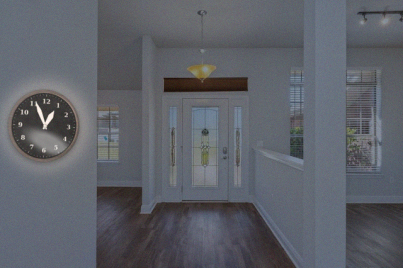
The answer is 12:56
